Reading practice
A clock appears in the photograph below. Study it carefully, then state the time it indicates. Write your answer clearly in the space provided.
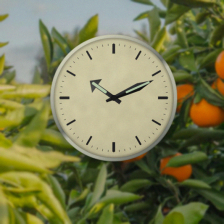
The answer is 10:11
